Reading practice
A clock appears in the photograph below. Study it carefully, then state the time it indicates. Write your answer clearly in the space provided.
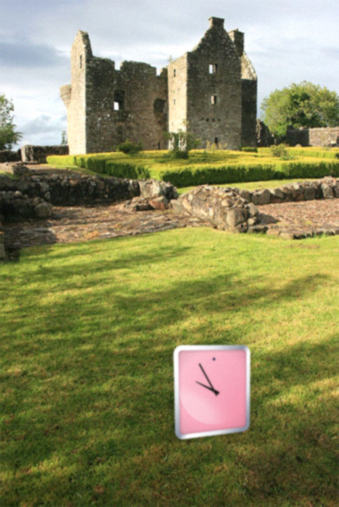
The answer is 9:55
